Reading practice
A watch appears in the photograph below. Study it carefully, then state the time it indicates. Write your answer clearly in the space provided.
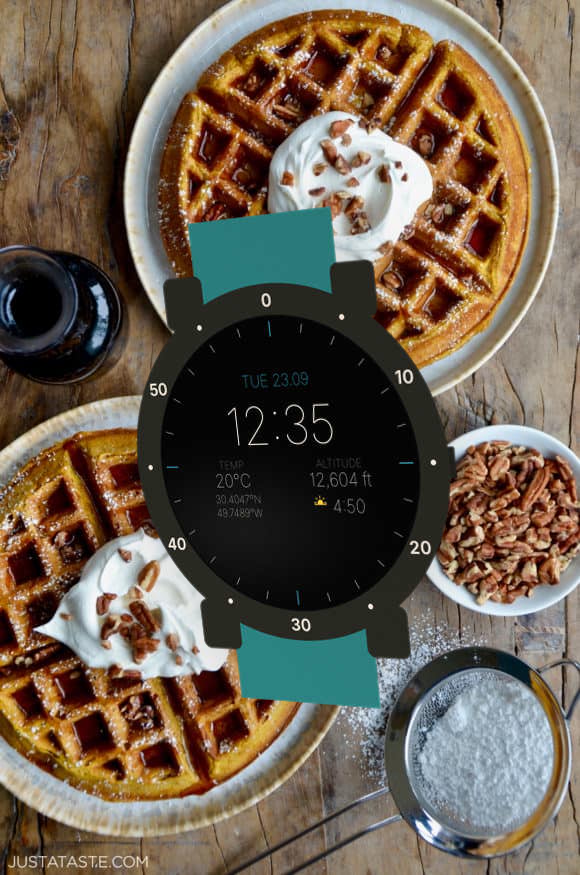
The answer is 12:35
